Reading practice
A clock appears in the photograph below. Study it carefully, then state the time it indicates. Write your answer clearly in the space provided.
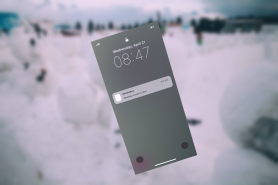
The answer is 8:47
